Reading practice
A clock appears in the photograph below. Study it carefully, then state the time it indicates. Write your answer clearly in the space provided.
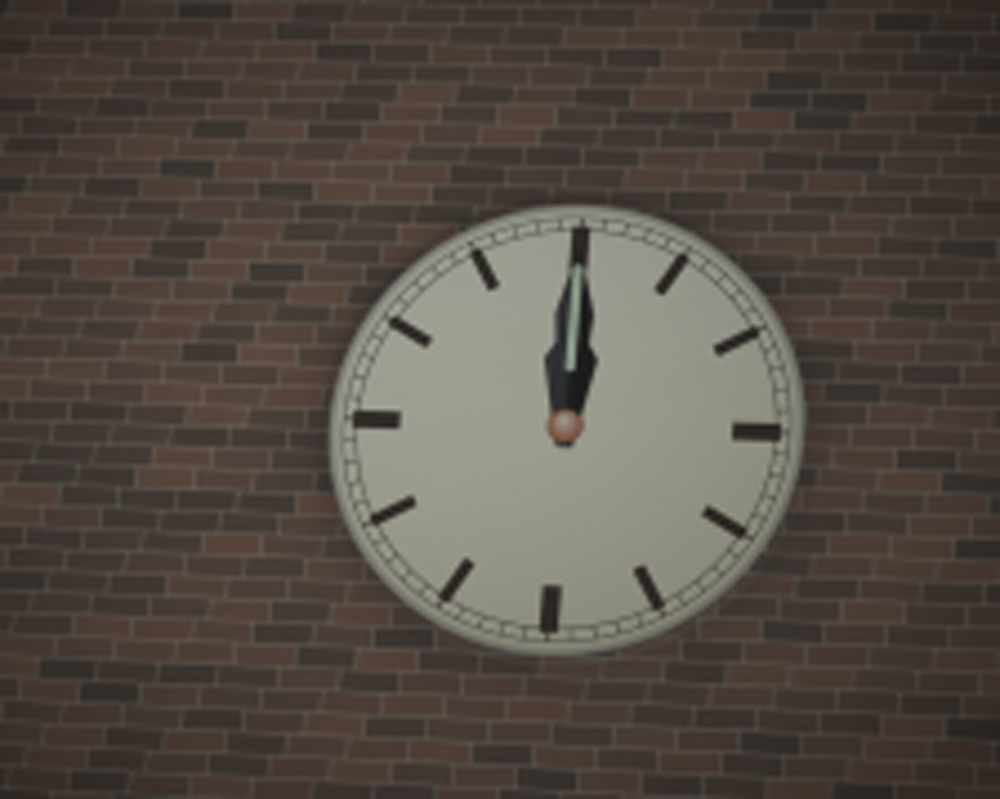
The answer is 12:00
